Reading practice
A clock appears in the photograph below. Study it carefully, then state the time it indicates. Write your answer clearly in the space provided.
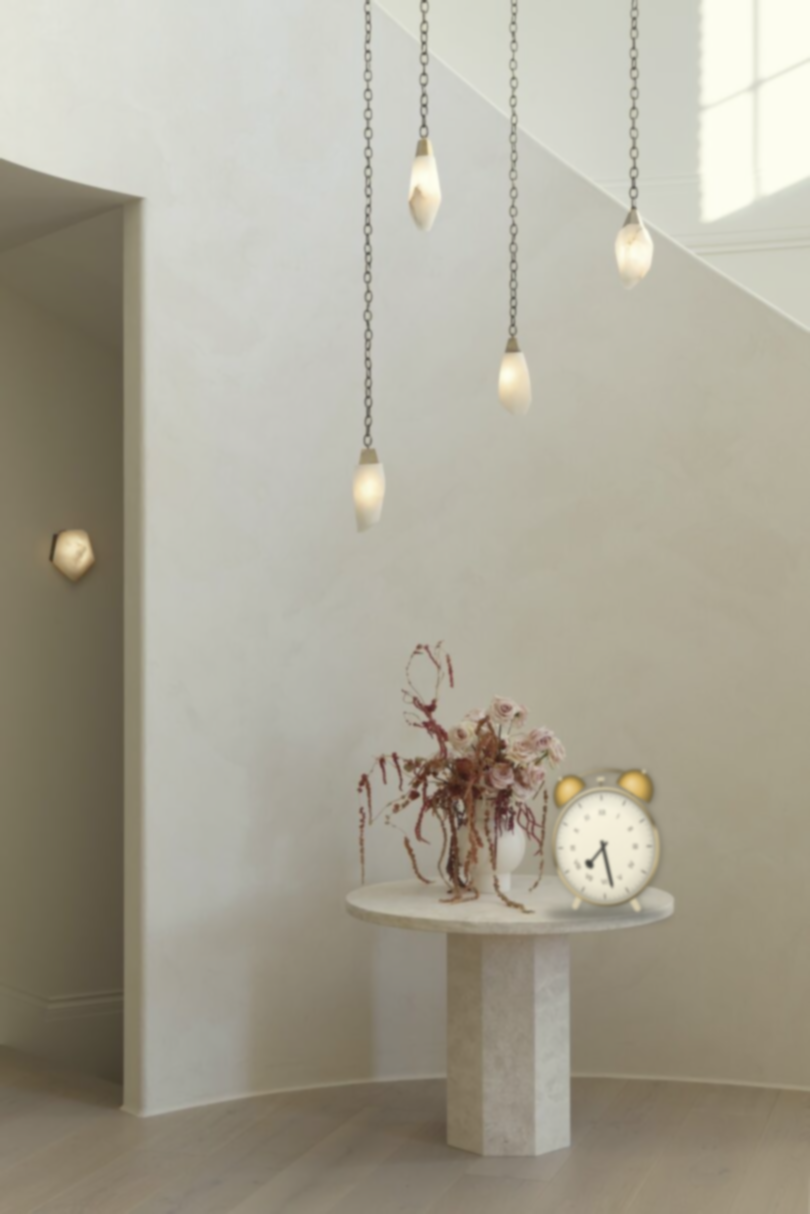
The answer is 7:28
